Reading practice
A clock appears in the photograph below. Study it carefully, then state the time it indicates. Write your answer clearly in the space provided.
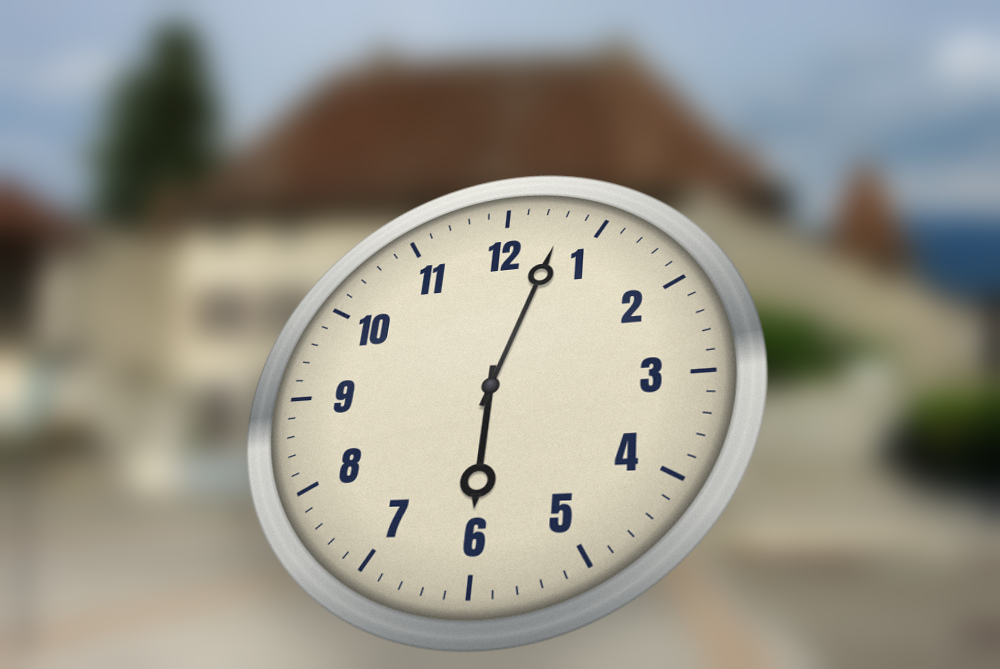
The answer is 6:03
